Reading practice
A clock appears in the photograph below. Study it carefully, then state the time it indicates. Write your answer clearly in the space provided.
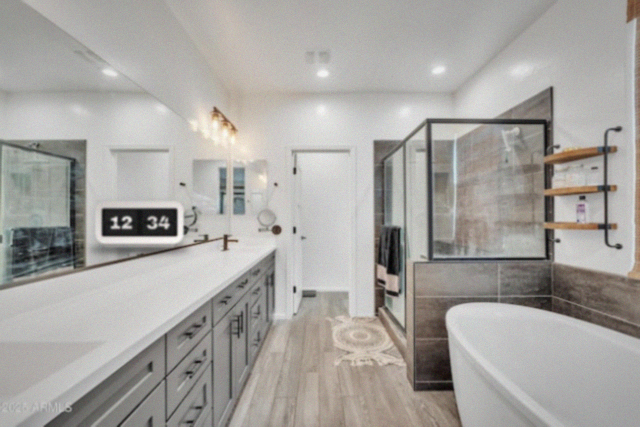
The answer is 12:34
